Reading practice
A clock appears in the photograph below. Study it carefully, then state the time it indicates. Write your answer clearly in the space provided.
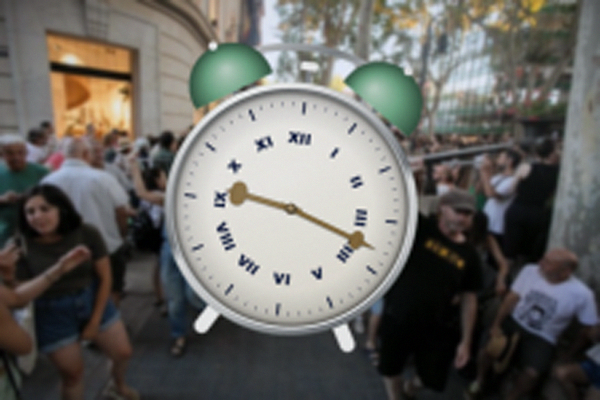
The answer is 9:18
